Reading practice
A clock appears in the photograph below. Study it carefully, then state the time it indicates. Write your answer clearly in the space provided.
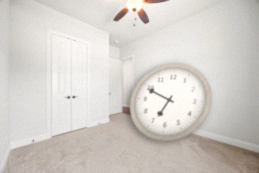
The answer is 6:49
